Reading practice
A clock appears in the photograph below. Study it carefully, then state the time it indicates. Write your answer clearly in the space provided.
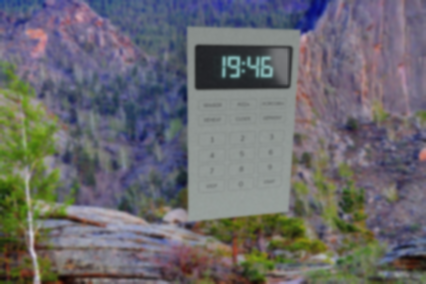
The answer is 19:46
